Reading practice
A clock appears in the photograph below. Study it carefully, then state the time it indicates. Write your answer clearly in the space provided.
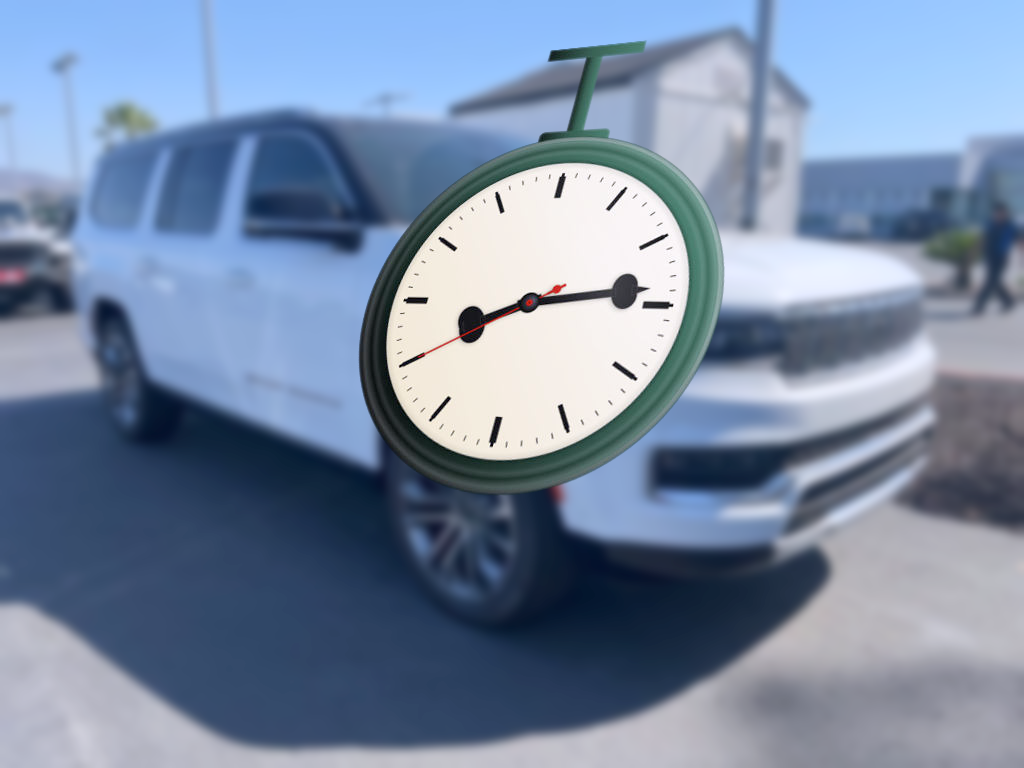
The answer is 8:13:40
